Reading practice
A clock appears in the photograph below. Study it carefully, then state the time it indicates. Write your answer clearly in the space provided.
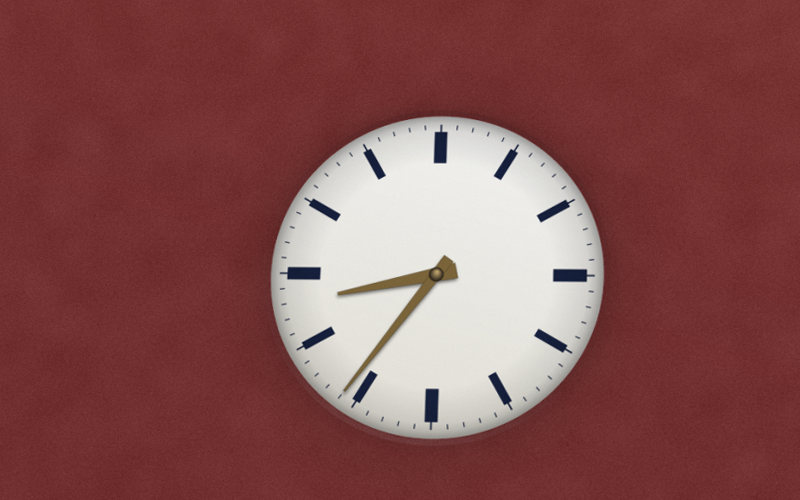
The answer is 8:36
